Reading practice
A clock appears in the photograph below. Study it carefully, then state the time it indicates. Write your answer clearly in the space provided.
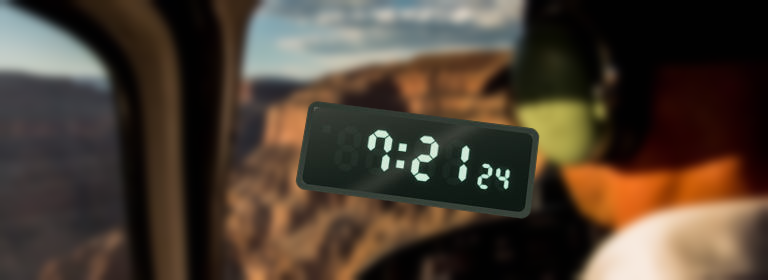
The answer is 7:21:24
